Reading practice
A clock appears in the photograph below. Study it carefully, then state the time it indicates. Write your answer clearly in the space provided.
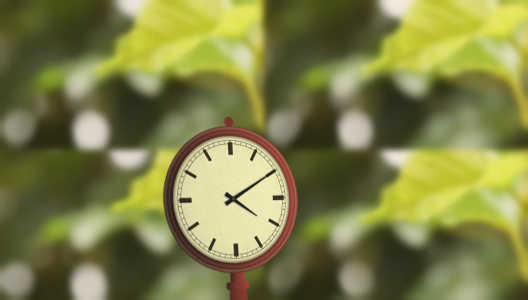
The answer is 4:10
